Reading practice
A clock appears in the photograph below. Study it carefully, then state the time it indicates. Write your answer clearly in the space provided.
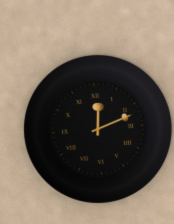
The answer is 12:12
